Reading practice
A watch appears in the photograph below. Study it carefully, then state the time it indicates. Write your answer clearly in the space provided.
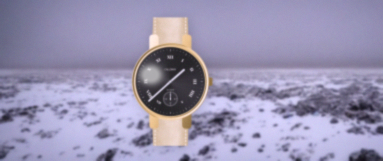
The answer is 1:38
